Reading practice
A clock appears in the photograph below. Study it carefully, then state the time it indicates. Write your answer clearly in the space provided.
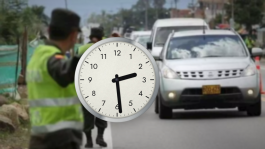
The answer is 2:29
